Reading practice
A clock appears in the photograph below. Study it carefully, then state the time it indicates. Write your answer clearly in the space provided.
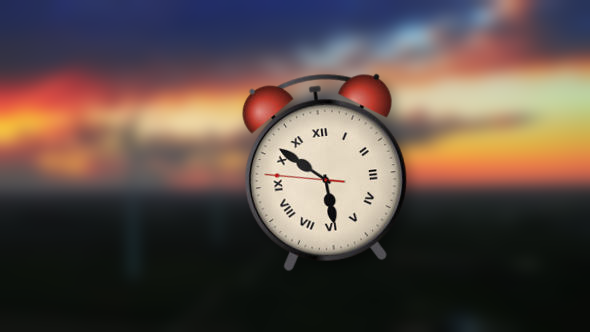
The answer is 5:51:47
